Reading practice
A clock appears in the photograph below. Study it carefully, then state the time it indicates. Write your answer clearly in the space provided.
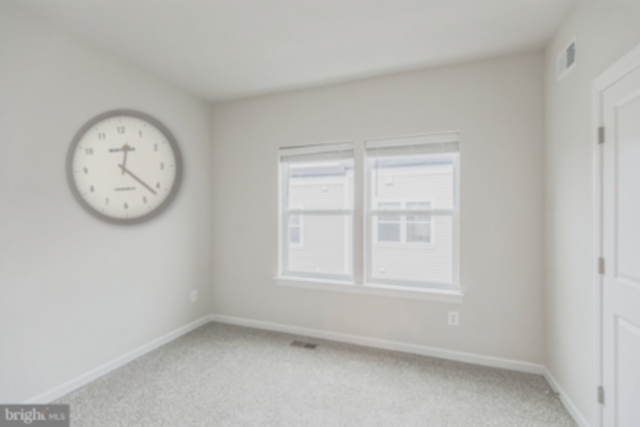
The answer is 12:22
